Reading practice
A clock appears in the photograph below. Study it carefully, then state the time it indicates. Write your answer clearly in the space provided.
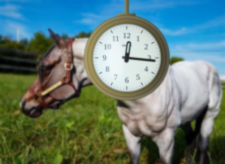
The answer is 12:16
